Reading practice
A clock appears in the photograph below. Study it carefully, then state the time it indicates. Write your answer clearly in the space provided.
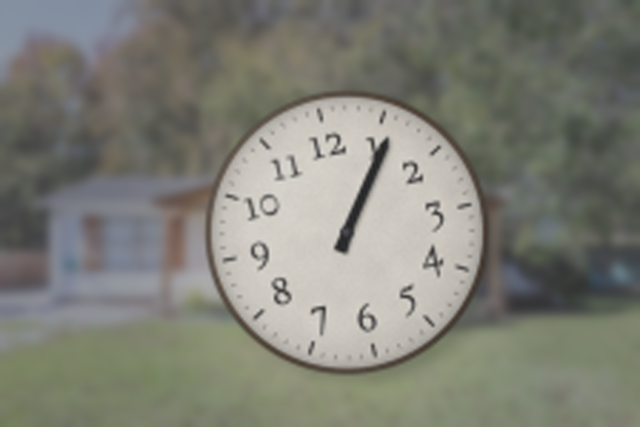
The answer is 1:06
